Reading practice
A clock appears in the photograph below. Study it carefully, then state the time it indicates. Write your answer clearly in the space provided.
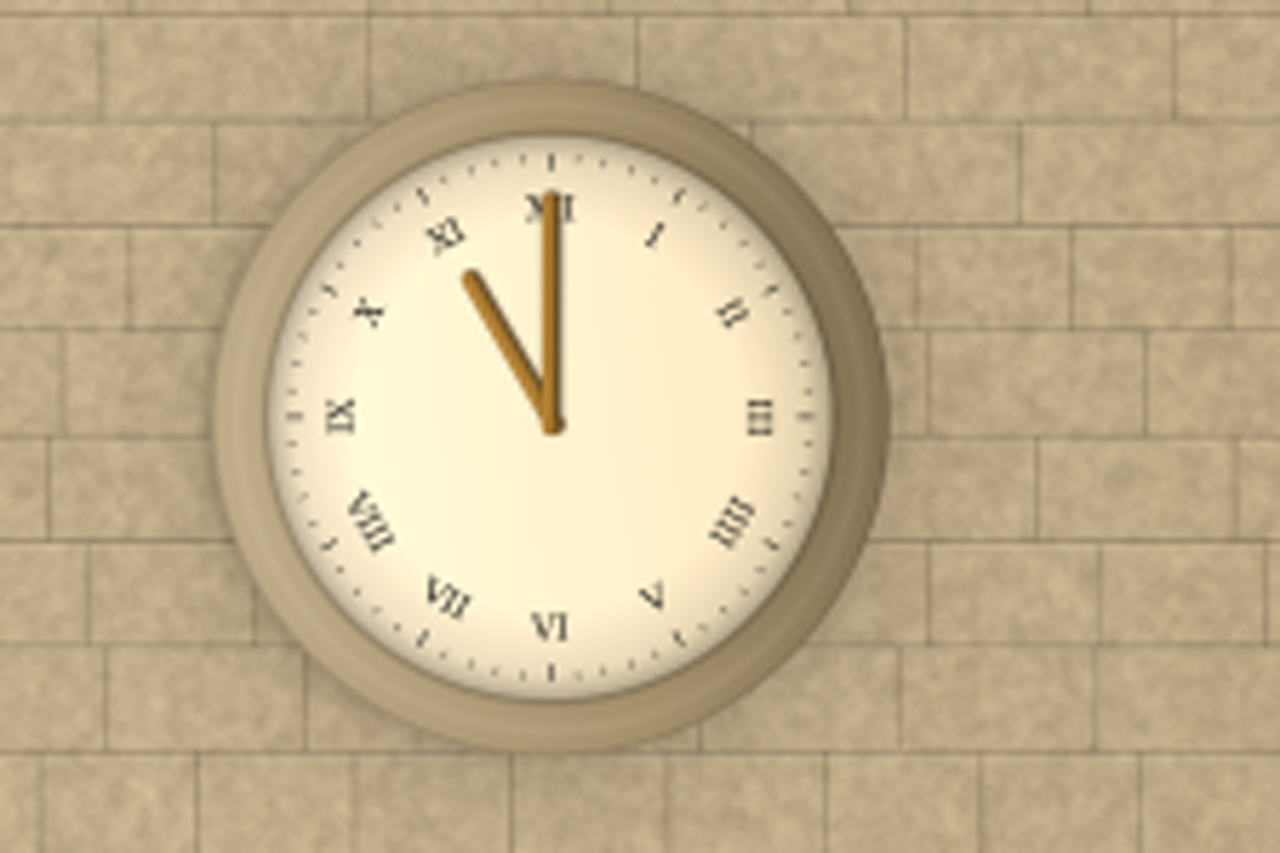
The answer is 11:00
